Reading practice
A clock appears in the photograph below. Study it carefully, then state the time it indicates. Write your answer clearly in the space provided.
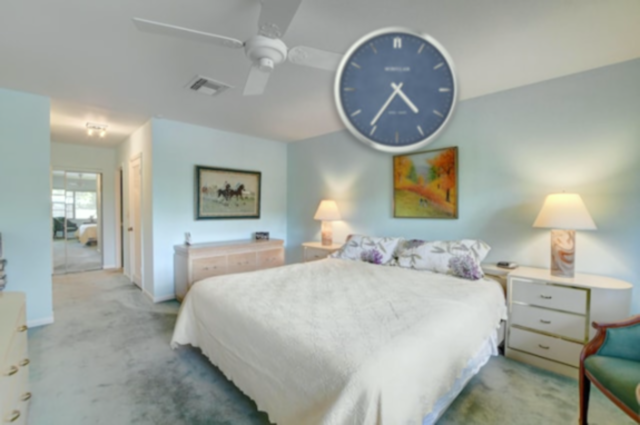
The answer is 4:36
